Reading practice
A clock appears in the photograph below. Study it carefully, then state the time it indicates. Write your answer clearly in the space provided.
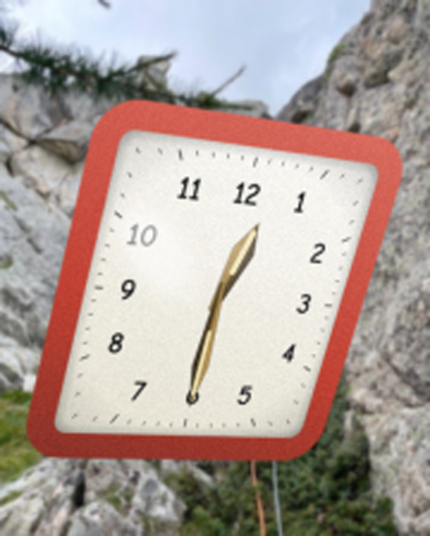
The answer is 12:30
